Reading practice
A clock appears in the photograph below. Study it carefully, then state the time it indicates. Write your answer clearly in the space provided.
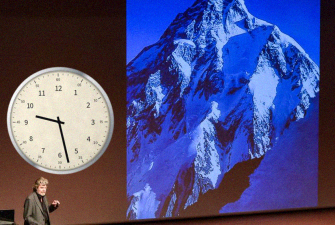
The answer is 9:28
